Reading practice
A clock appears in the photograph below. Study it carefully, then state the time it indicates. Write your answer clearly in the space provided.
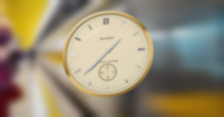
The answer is 1:38
